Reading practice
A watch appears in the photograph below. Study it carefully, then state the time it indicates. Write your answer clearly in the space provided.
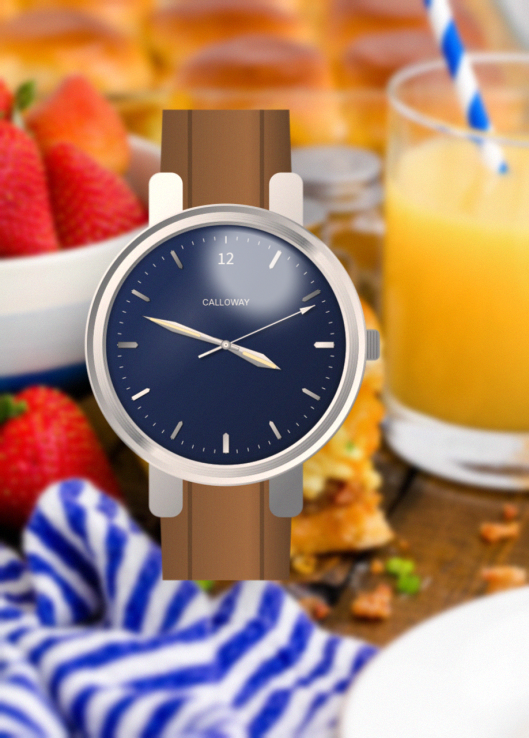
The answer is 3:48:11
